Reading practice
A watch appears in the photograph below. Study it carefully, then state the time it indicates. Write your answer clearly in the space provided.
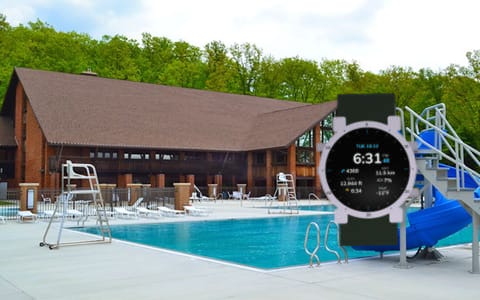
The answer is 6:31
